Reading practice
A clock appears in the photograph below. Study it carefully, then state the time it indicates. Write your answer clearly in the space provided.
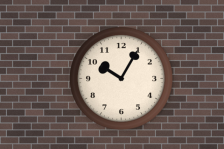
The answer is 10:05
